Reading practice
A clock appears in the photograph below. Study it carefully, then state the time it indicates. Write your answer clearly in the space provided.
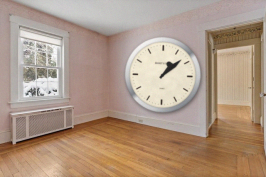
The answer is 1:08
